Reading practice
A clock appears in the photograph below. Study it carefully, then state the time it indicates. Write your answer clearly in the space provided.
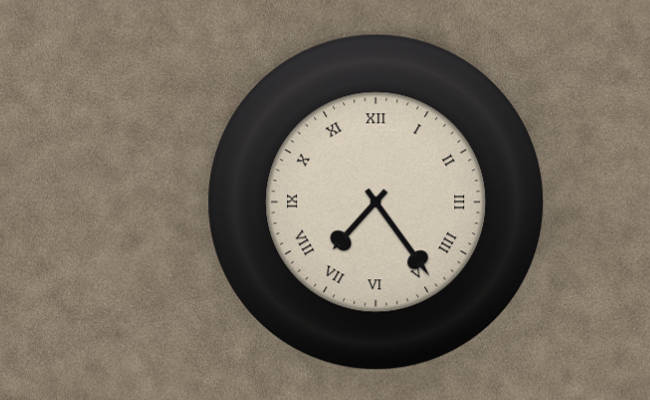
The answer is 7:24
